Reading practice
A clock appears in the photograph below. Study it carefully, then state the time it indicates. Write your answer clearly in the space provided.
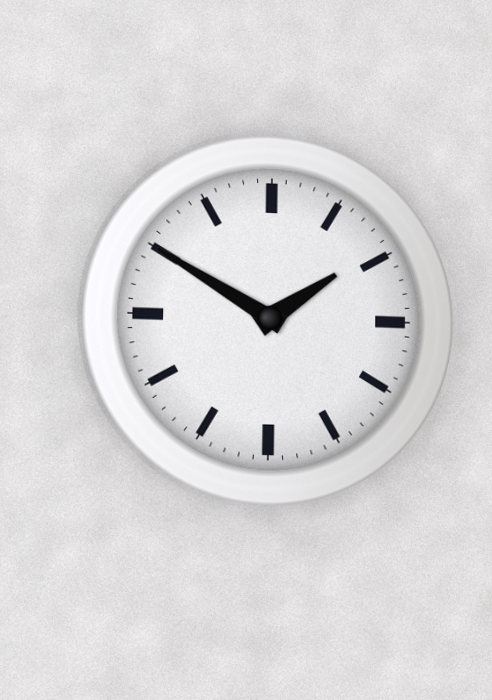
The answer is 1:50
